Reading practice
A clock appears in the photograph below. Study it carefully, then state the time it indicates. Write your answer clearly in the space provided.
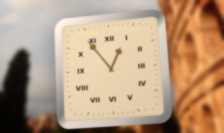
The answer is 12:54
